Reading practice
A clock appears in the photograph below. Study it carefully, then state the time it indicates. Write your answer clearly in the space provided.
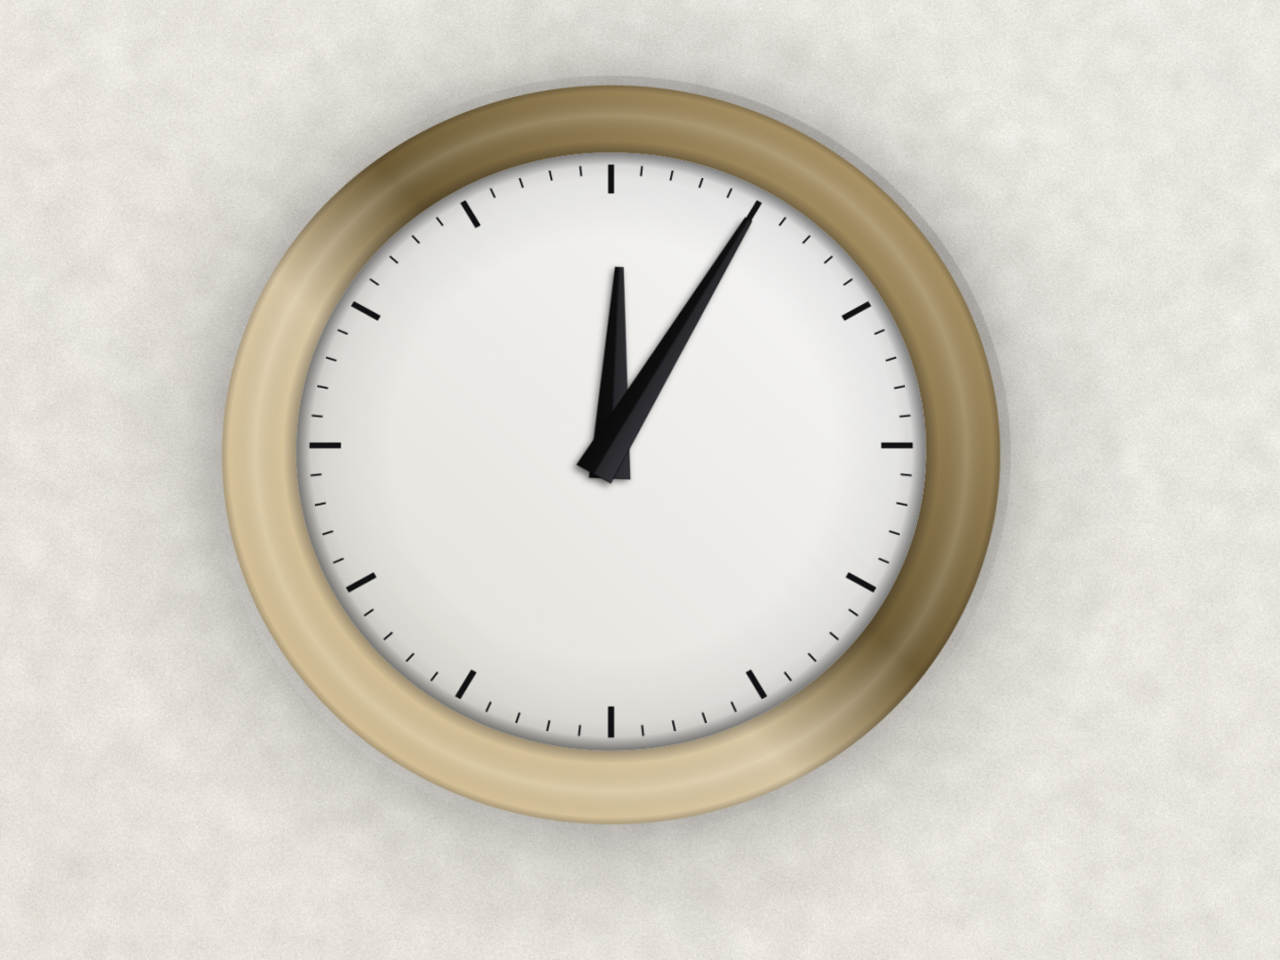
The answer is 12:05
